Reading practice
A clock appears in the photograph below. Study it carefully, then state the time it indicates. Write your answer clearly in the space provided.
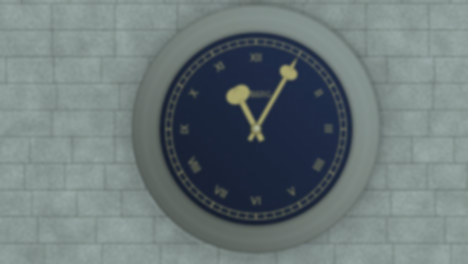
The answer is 11:05
